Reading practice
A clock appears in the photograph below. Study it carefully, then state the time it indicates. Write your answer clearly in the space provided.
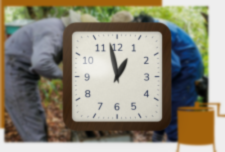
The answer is 12:58
